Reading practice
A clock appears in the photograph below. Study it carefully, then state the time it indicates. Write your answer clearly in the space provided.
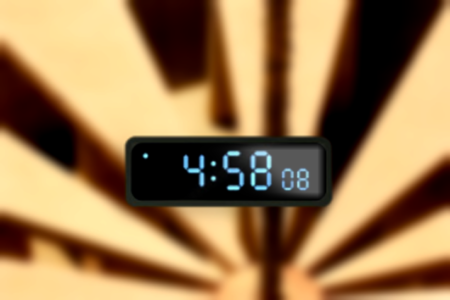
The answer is 4:58:08
